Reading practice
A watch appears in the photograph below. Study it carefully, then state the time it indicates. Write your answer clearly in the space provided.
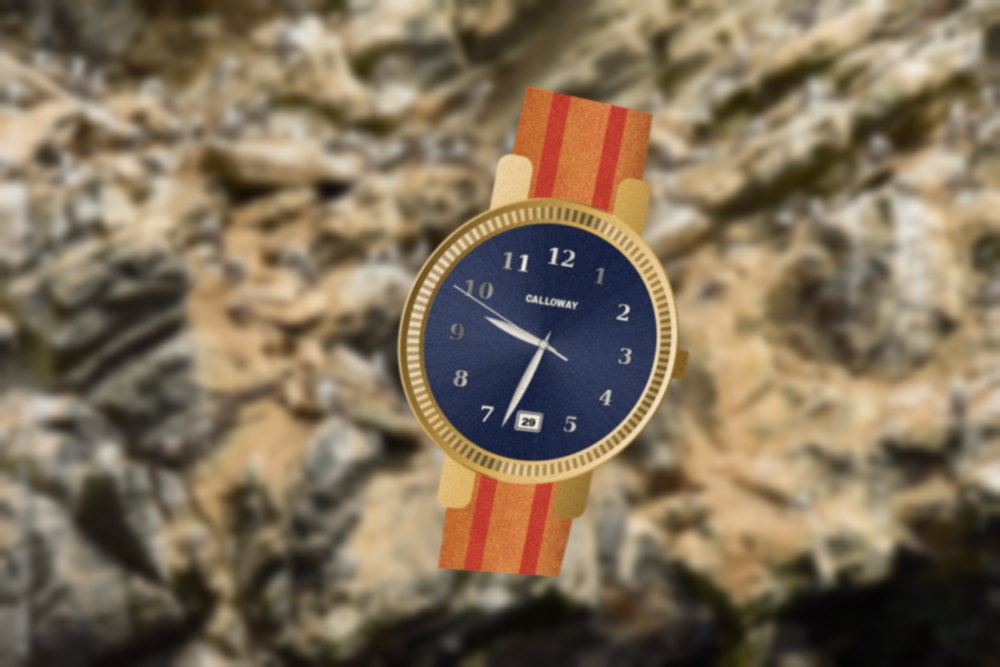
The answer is 9:32:49
